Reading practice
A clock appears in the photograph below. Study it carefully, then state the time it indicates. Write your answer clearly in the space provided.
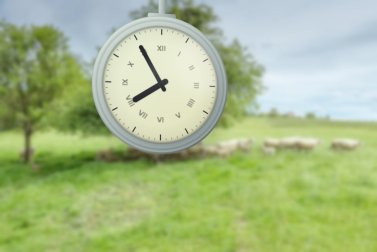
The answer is 7:55
